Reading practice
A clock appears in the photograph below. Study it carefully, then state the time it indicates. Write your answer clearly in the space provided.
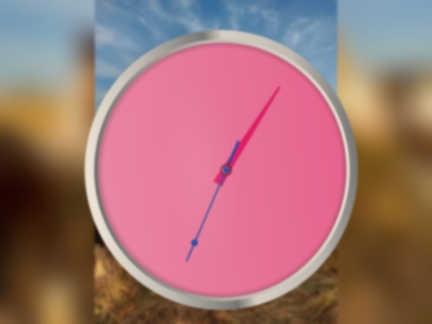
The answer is 1:05:34
